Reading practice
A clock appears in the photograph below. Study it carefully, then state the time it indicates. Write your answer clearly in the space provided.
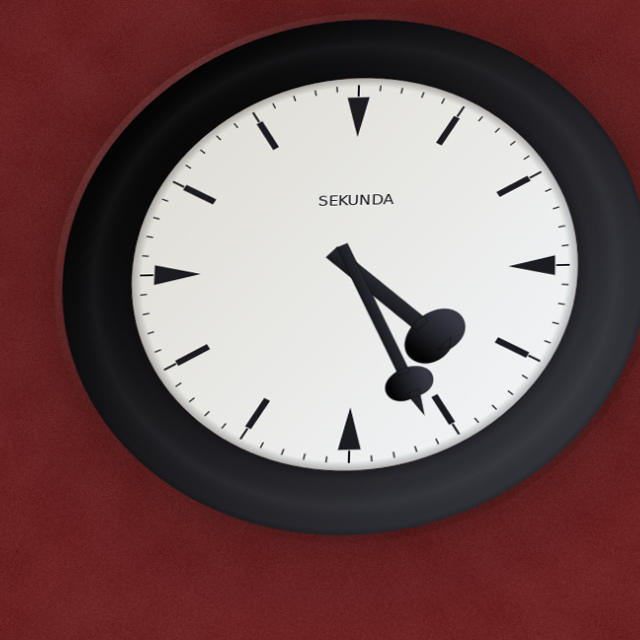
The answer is 4:26
